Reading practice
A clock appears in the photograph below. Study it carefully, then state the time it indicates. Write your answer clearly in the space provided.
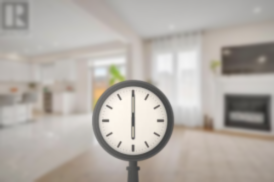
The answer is 6:00
